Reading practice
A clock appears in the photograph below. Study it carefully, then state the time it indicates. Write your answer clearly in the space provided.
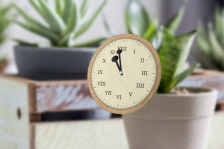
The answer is 10:58
